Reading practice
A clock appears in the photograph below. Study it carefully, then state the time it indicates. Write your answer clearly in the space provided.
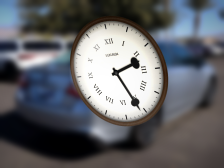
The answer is 2:26
